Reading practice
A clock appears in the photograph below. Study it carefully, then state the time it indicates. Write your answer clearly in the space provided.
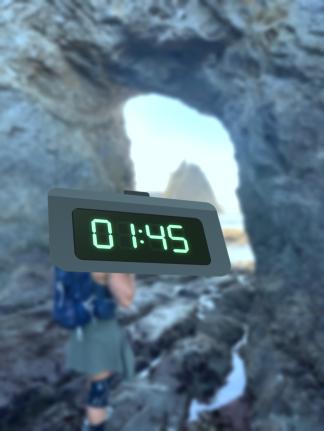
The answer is 1:45
